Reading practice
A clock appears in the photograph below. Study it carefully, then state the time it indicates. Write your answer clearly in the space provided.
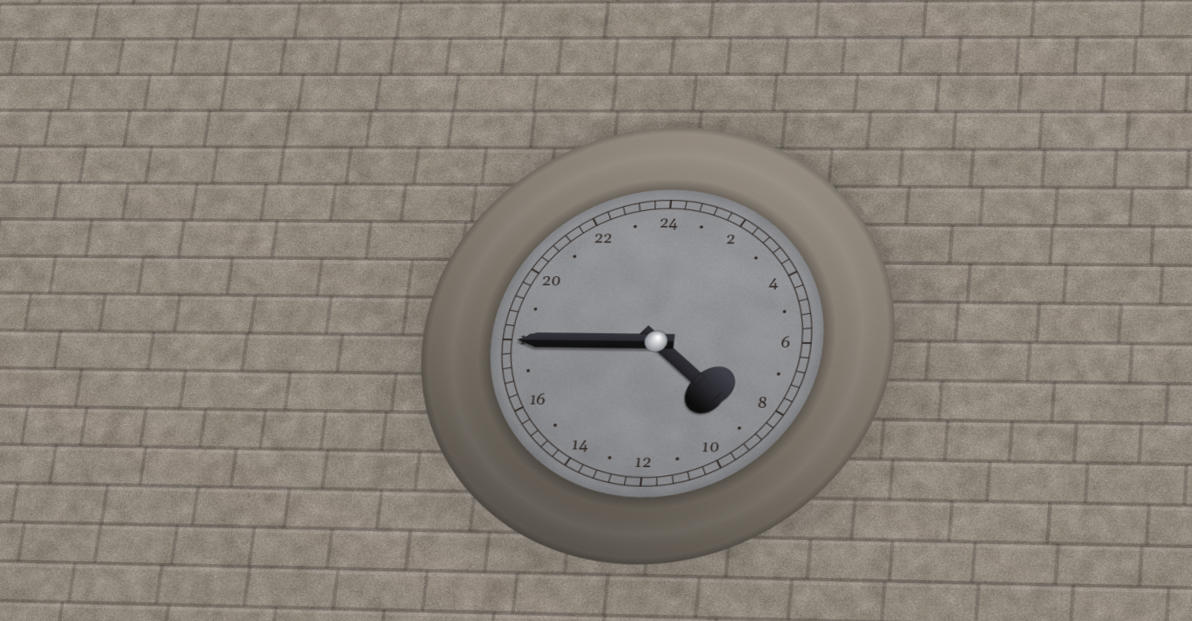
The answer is 8:45
